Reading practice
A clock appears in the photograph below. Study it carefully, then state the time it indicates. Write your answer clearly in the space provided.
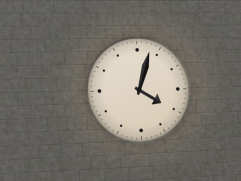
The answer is 4:03
